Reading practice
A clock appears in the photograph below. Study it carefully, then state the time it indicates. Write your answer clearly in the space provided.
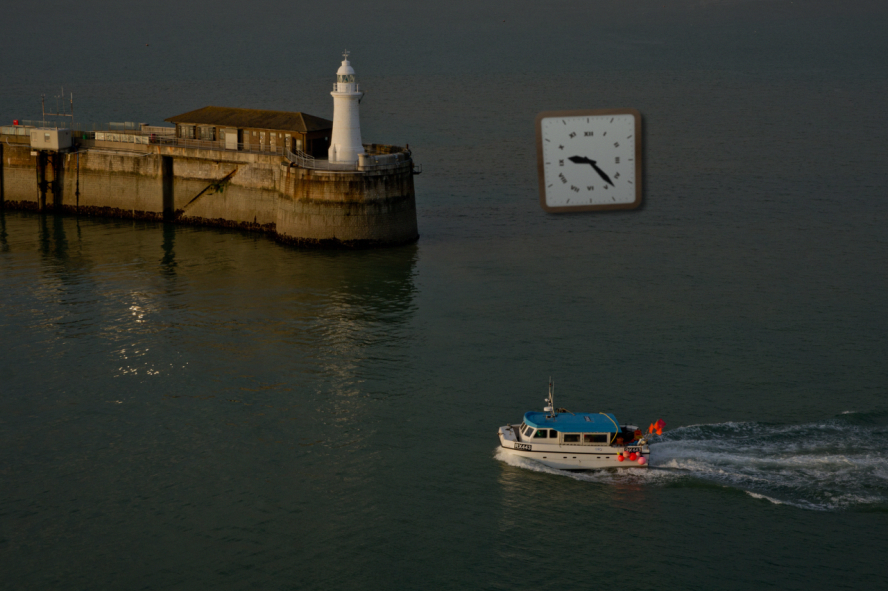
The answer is 9:23
